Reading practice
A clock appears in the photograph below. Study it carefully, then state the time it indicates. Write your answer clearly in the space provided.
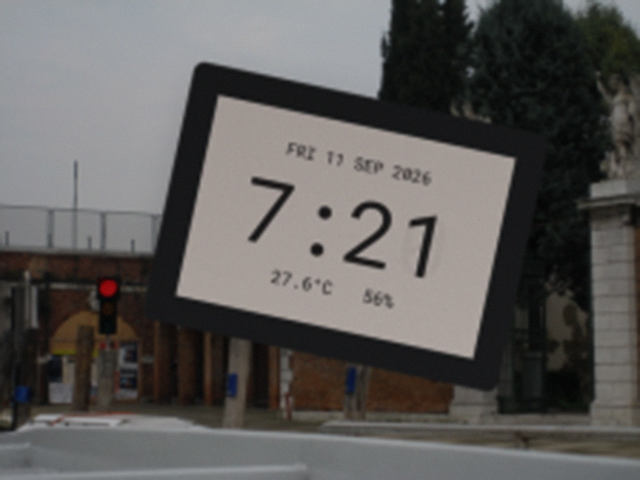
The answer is 7:21
